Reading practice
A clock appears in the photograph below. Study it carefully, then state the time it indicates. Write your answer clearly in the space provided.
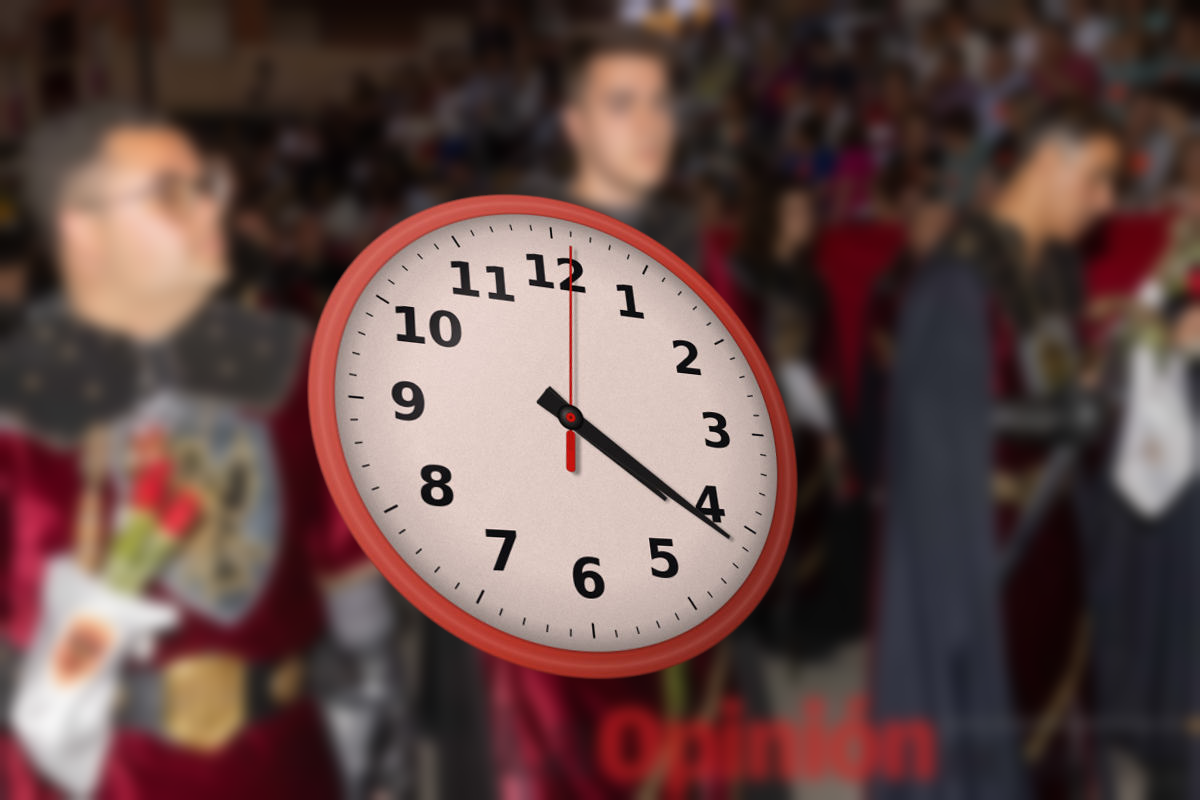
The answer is 4:21:01
